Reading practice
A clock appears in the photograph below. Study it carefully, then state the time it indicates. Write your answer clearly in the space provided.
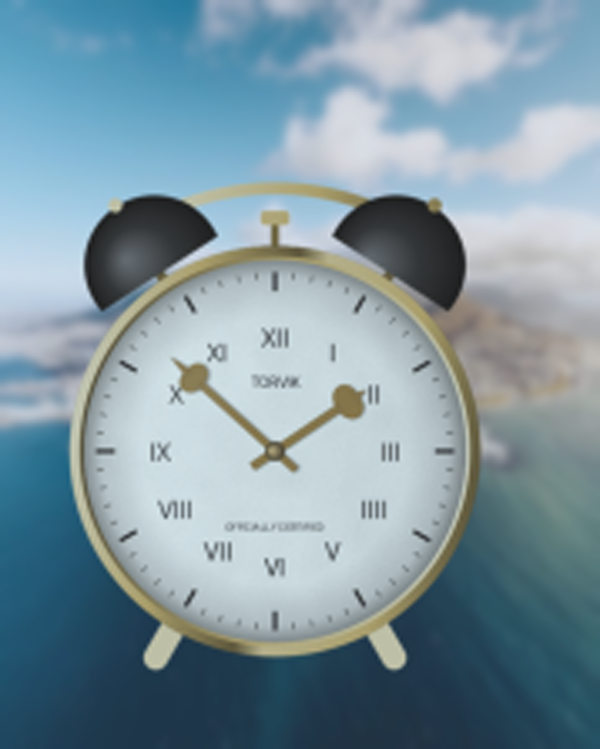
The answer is 1:52
